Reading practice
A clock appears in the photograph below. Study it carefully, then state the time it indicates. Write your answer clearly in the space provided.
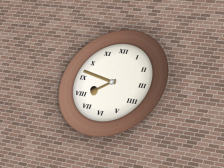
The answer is 7:47
